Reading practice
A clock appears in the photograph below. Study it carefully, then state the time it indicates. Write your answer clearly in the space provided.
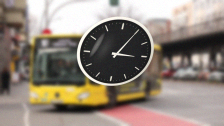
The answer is 3:05
